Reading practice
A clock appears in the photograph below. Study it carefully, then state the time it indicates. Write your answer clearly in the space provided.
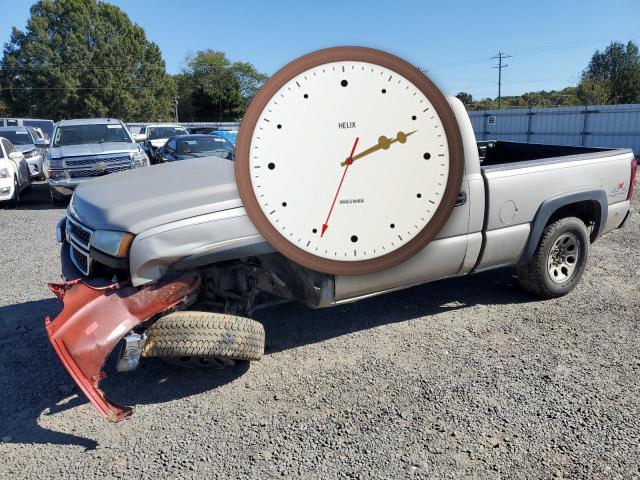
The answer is 2:11:34
